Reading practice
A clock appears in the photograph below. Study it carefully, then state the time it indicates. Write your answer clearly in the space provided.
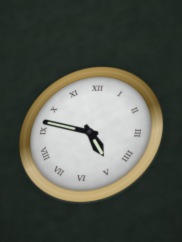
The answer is 4:47
